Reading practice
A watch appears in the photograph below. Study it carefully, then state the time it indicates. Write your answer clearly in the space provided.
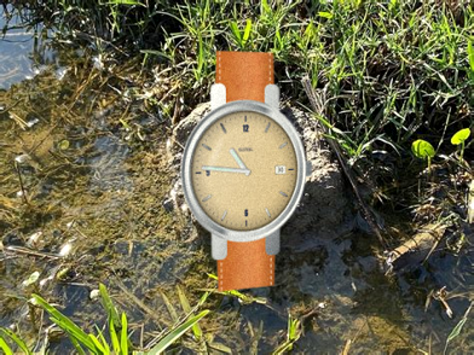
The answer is 10:46
